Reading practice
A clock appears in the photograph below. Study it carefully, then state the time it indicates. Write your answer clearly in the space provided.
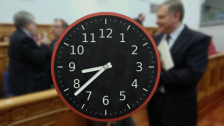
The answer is 8:38
